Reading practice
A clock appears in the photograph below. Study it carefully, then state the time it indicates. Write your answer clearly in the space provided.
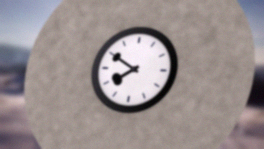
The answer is 7:50
